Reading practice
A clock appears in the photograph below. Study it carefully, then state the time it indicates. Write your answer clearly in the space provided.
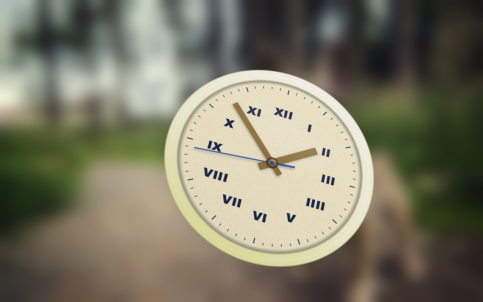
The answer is 1:52:44
